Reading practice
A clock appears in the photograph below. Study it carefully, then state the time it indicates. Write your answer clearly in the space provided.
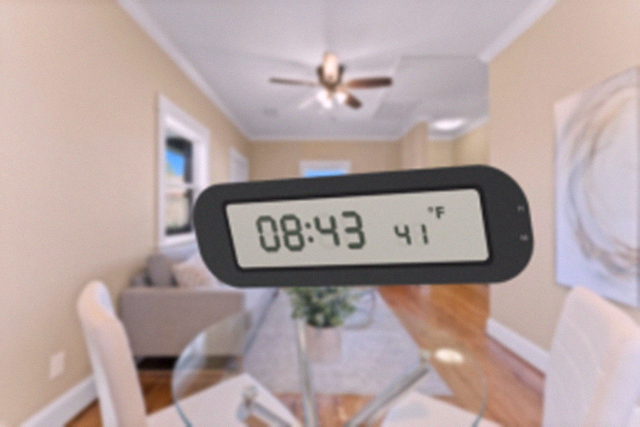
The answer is 8:43
